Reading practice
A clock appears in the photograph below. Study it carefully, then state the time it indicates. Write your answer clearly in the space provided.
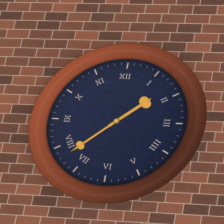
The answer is 1:38
